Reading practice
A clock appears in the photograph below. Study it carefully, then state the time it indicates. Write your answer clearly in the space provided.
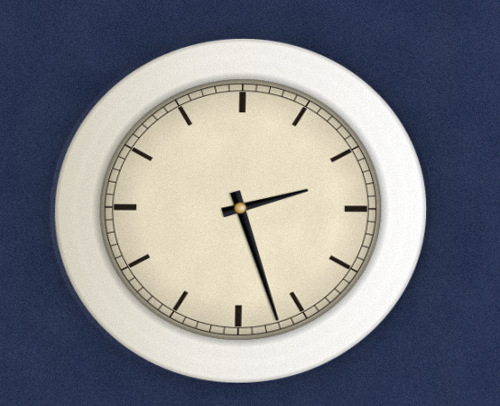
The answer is 2:27
